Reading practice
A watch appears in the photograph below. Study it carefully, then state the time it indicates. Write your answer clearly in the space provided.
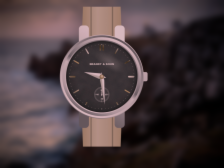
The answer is 9:29
